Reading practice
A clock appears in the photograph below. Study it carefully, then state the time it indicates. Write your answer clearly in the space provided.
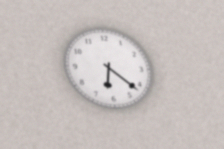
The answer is 6:22
